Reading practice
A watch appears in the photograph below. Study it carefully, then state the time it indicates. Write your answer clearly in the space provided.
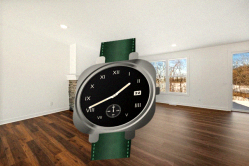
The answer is 1:41
